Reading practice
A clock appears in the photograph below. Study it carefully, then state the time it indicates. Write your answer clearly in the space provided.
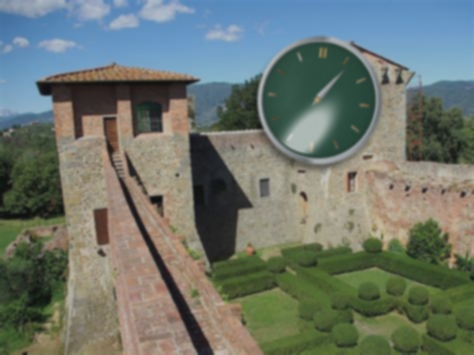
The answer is 1:06
